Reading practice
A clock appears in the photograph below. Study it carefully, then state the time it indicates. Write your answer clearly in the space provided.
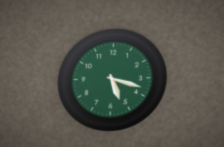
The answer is 5:18
